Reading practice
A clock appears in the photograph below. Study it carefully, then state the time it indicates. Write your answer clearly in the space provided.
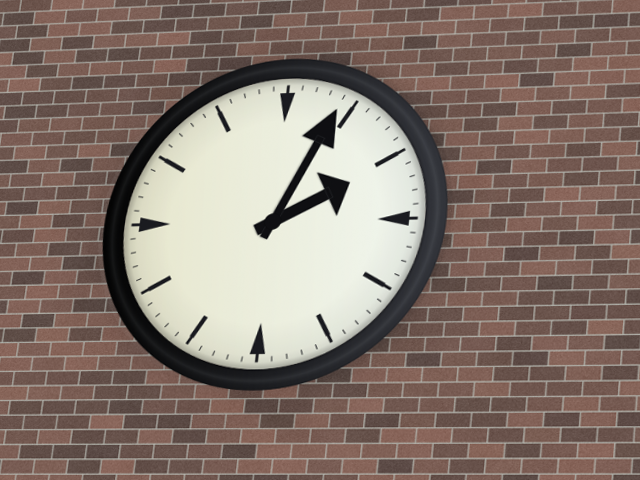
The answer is 2:04
